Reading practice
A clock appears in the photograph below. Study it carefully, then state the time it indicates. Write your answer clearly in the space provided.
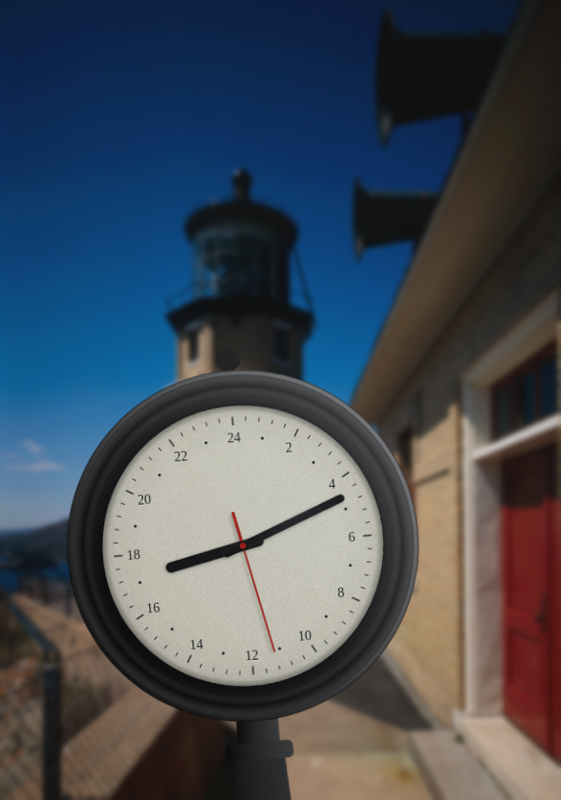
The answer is 17:11:28
